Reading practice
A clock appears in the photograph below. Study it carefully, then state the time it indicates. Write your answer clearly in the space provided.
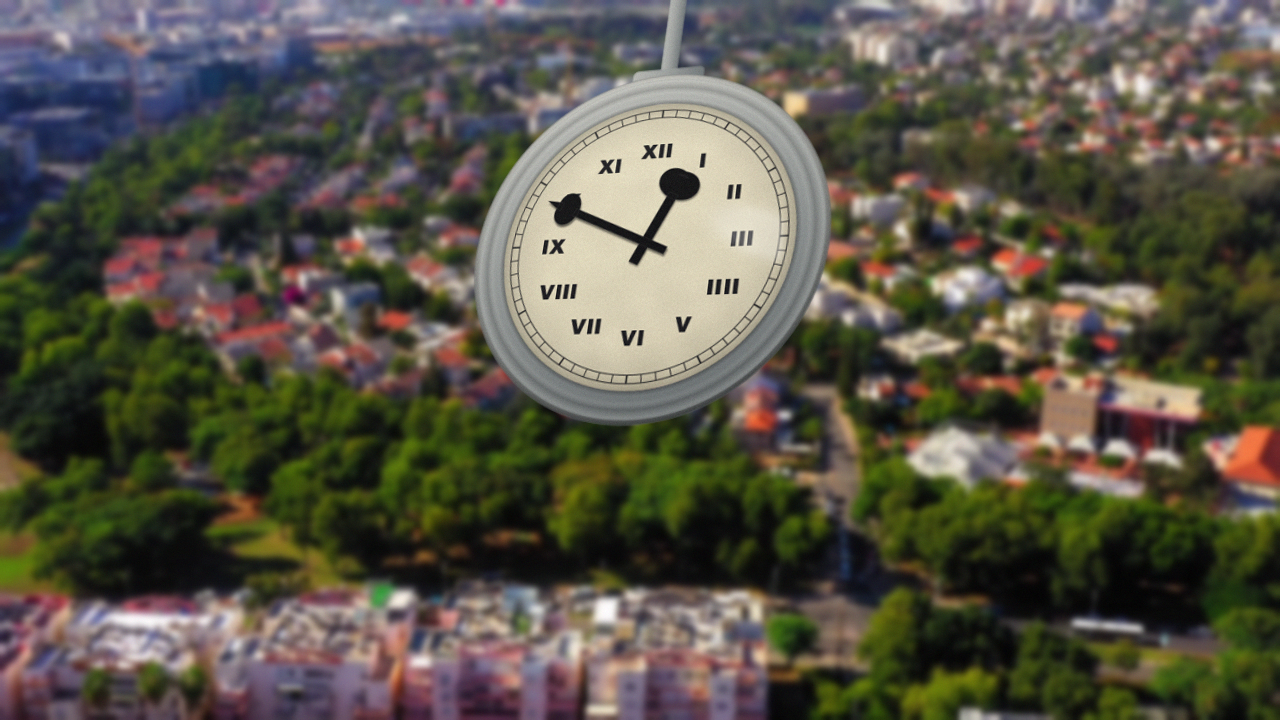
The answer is 12:49
